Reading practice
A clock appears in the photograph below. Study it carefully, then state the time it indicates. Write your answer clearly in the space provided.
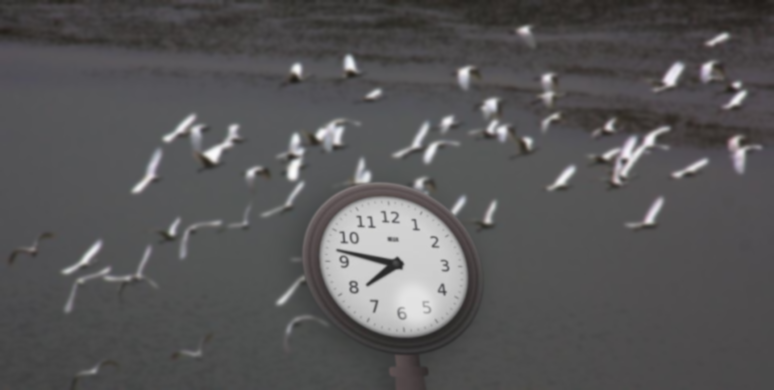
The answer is 7:47
